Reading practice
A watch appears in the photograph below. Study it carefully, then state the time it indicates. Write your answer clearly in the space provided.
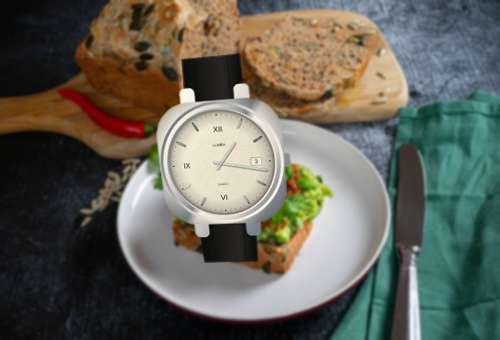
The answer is 1:17
